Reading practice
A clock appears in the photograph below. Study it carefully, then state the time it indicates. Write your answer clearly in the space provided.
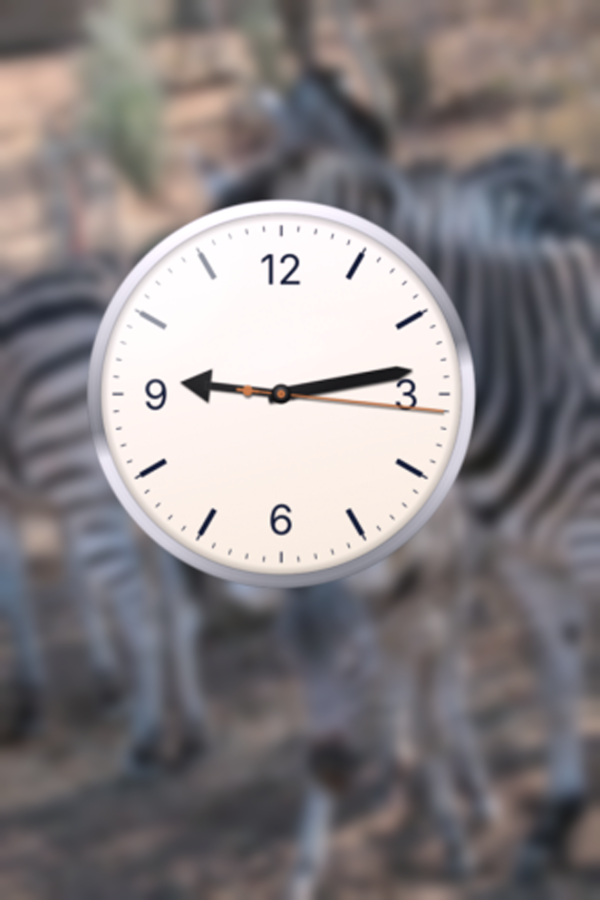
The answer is 9:13:16
